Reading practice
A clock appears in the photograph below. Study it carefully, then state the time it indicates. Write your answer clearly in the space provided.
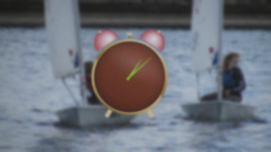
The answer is 1:08
